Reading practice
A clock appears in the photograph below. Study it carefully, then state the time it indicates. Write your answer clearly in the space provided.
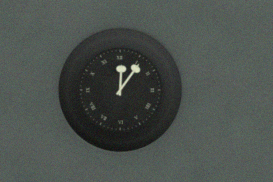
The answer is 12:06
